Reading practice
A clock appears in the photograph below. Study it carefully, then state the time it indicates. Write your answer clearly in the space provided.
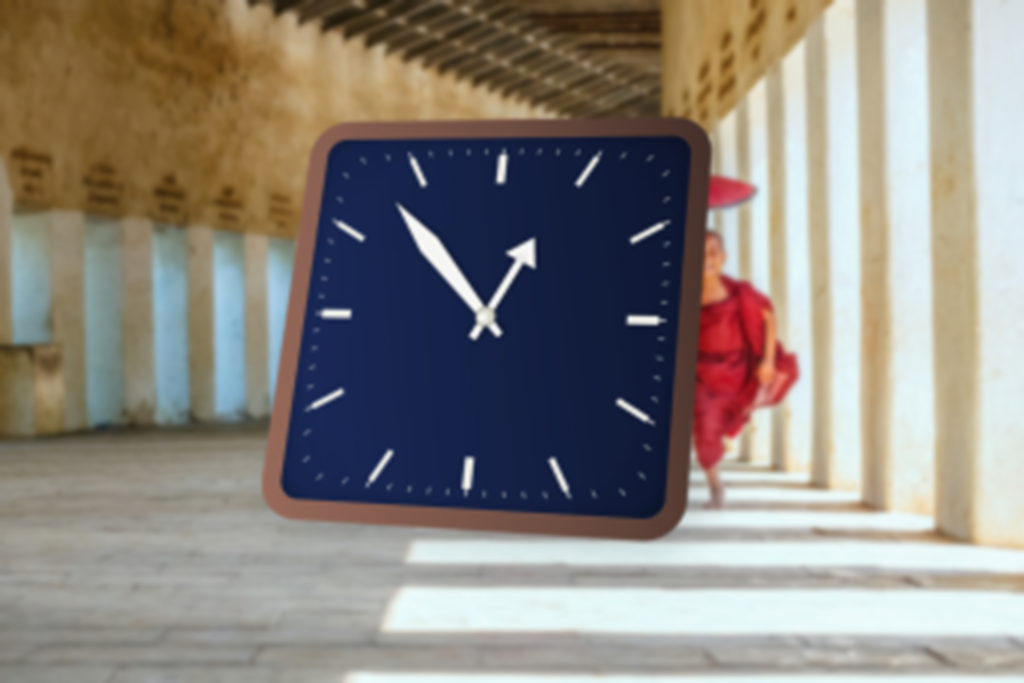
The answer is 12:53
